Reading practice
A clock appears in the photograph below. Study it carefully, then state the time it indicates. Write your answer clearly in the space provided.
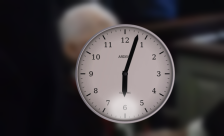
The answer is 6:03
